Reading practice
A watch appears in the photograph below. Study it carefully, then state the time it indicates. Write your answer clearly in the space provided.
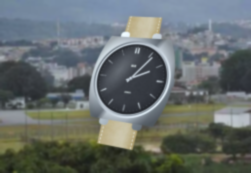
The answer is 2:06
